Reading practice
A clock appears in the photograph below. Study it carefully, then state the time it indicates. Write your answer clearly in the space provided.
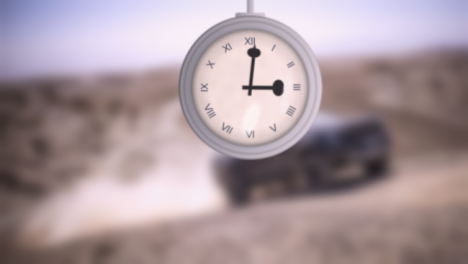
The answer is 3:01
